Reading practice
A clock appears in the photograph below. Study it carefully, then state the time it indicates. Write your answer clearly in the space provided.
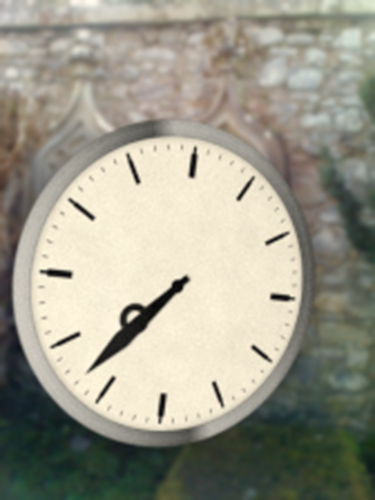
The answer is 7:37
